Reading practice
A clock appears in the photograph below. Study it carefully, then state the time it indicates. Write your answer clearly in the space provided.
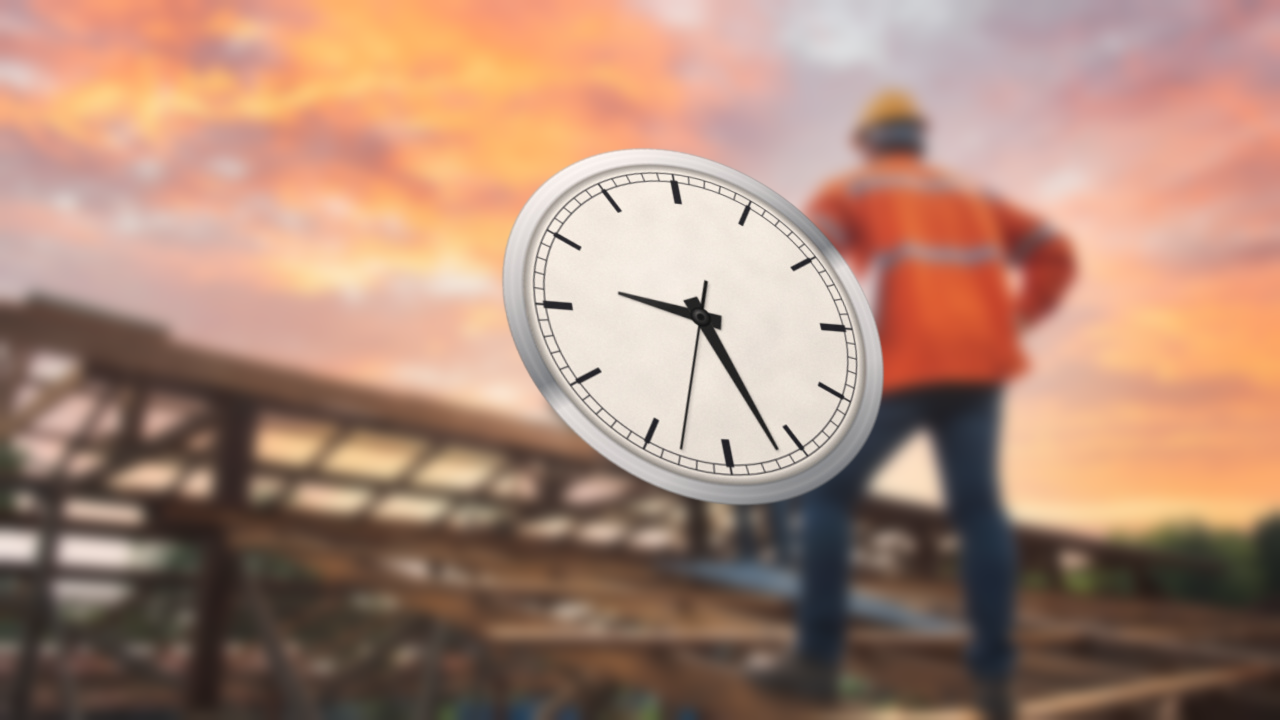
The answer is 9:26:33
